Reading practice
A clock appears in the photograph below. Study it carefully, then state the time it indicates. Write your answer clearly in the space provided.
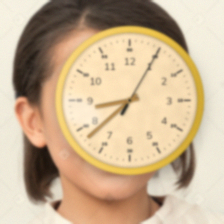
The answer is 8:38:05
